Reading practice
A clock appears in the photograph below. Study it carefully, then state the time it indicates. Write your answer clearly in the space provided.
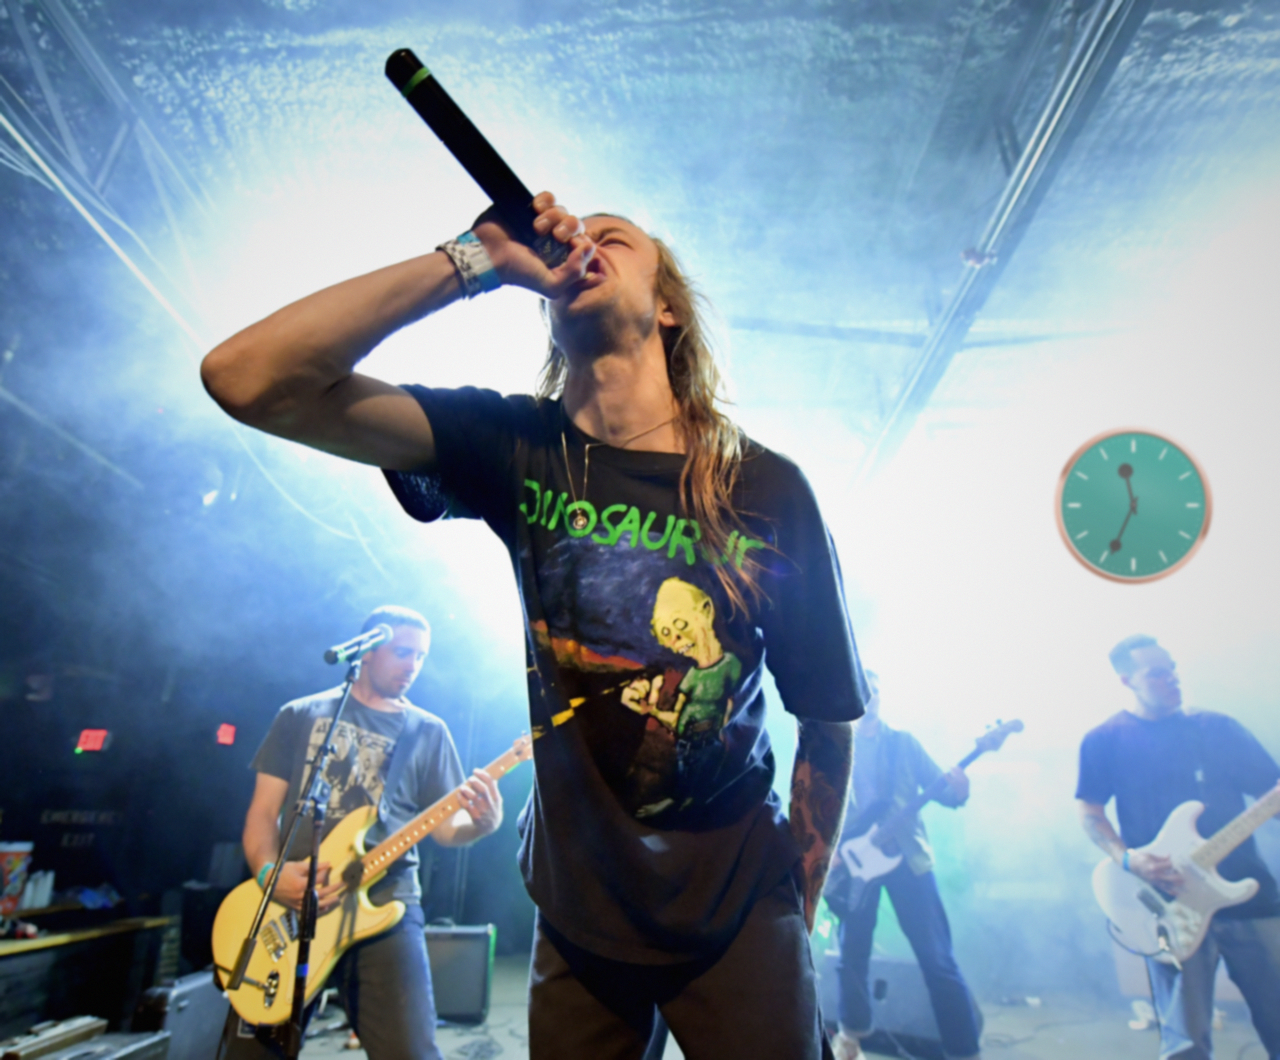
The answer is 11:34
